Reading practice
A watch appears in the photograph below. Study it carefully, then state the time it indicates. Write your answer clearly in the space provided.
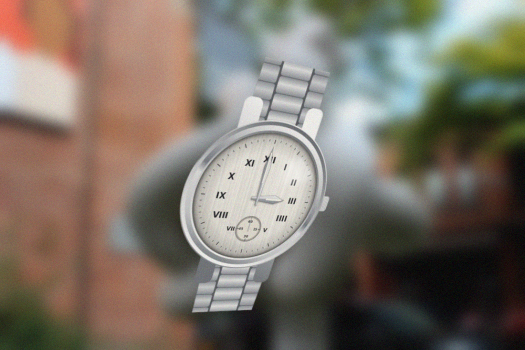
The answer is 3:00
